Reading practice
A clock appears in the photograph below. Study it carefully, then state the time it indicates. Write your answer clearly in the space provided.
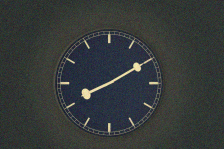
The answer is 8:10
